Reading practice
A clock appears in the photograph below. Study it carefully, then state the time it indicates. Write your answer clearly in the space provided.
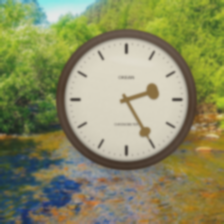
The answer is 2:25
